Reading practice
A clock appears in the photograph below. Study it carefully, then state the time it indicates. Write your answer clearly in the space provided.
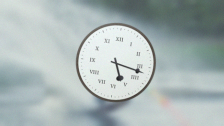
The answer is 5:17
